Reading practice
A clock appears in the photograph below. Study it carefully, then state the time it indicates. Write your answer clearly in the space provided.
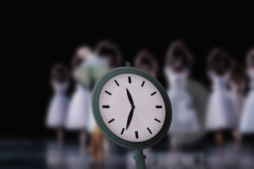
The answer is 11:34
